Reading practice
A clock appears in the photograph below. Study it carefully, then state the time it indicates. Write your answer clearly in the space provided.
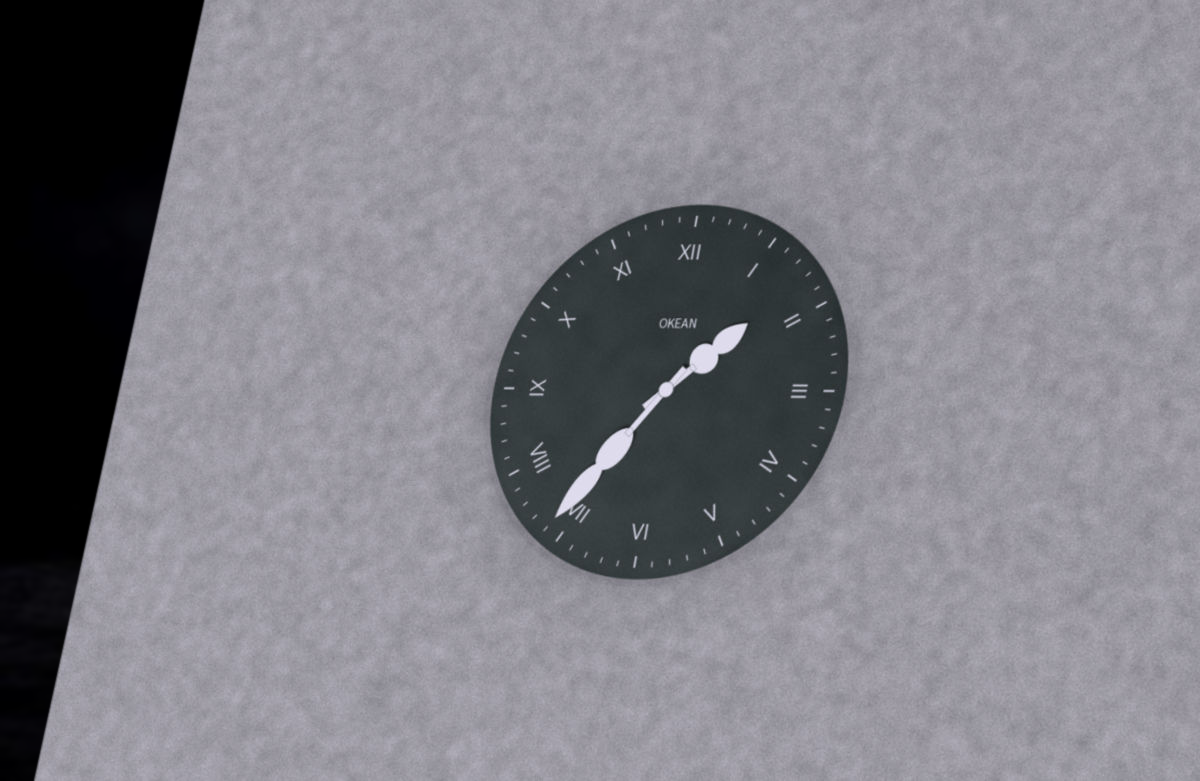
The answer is 1:36
